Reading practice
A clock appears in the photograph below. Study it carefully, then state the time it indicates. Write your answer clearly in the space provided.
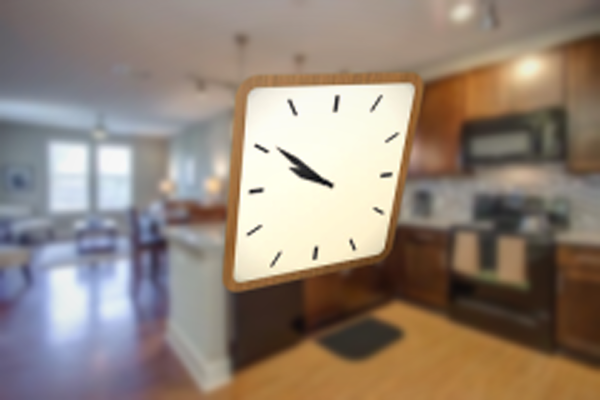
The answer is 9:51
